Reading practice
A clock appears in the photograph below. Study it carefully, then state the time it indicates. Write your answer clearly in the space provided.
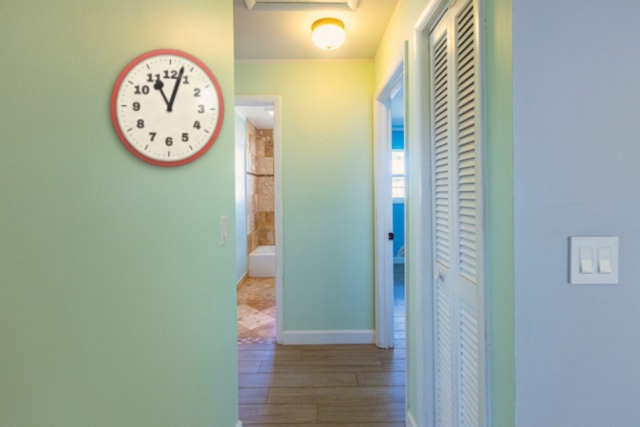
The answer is 11:03
